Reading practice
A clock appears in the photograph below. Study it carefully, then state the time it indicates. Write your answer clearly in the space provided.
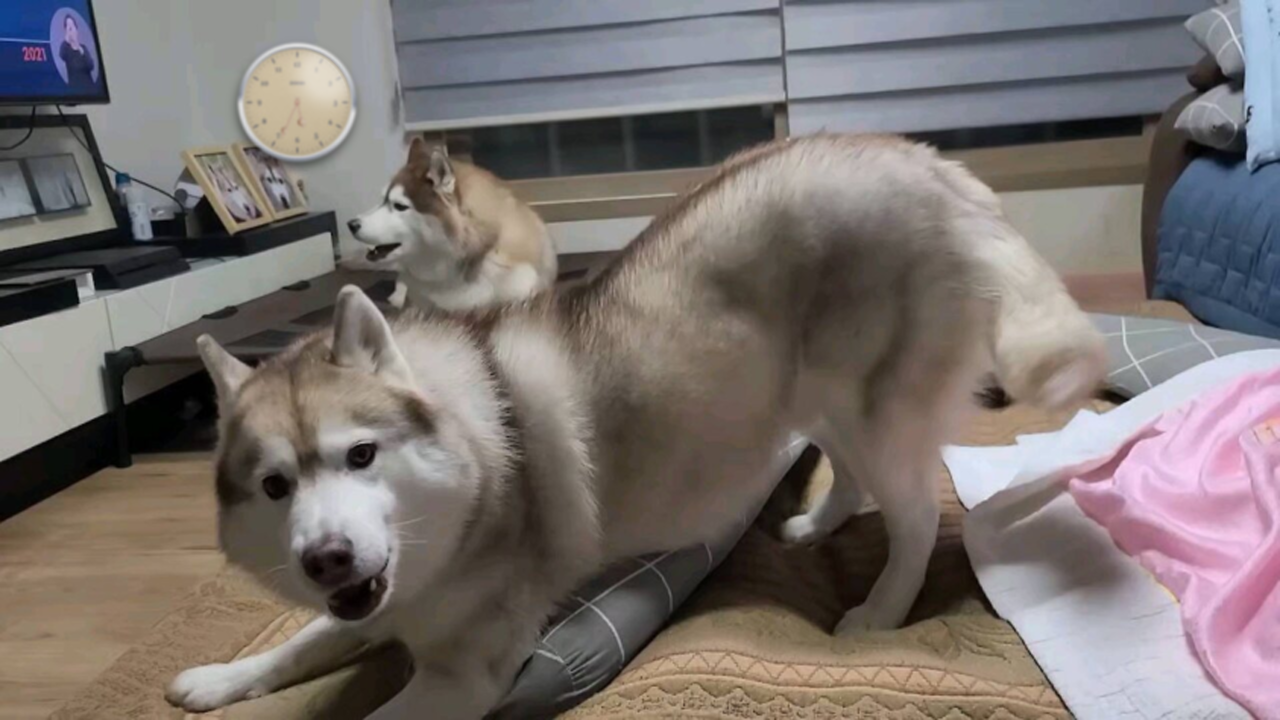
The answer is 5:34
